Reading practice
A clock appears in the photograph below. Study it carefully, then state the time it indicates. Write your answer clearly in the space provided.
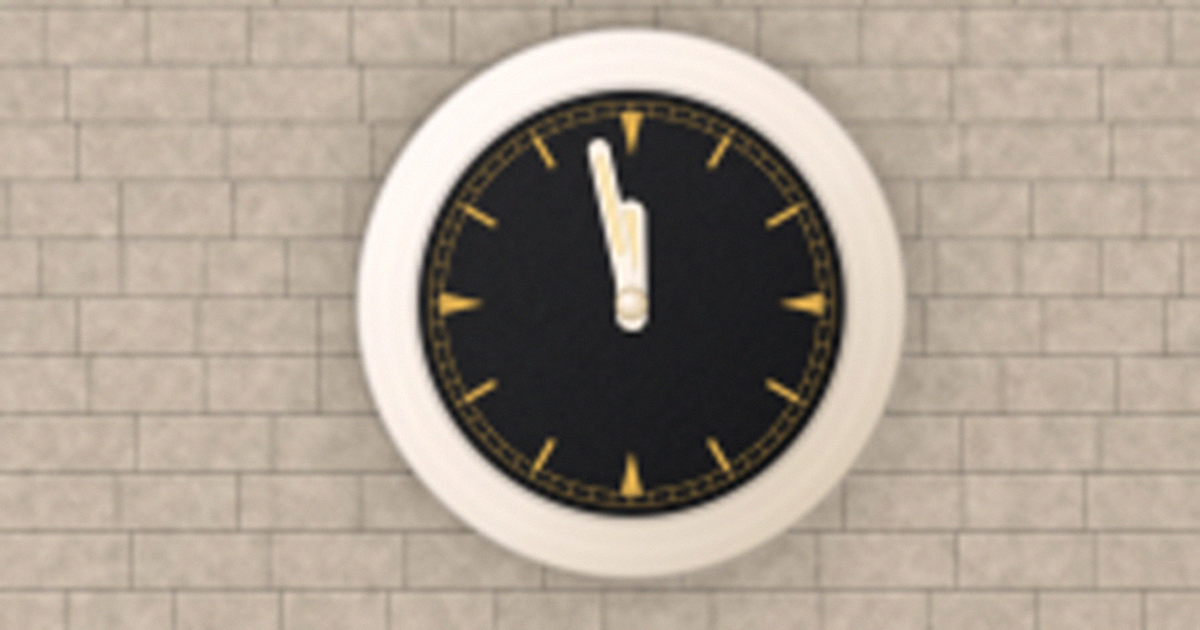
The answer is 11:58
